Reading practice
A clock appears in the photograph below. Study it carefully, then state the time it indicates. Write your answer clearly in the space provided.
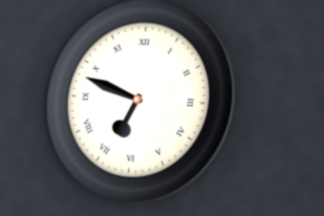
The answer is 6:48
